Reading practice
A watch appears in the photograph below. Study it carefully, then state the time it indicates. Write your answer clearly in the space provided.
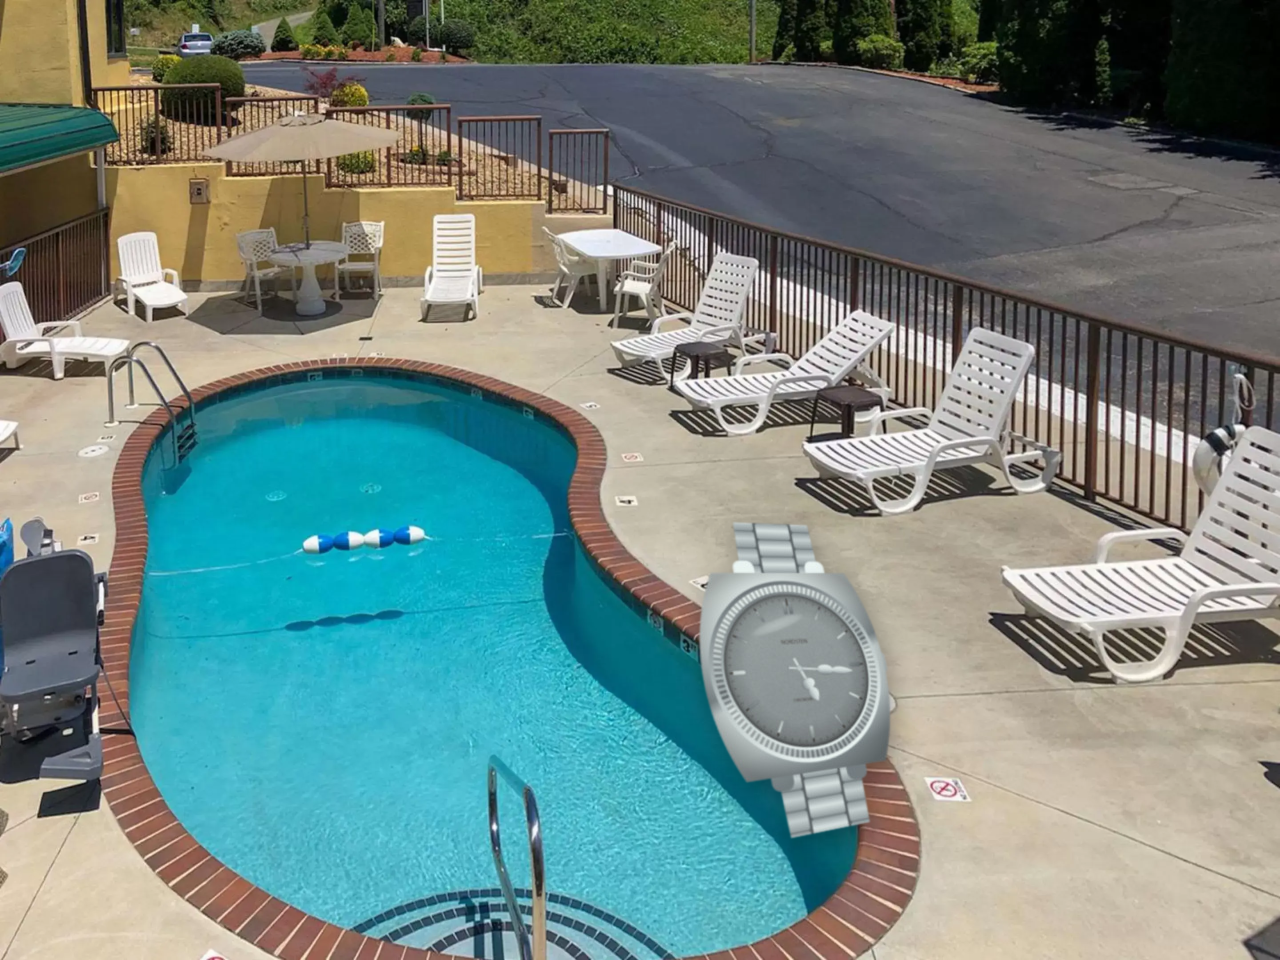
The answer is 5:16
